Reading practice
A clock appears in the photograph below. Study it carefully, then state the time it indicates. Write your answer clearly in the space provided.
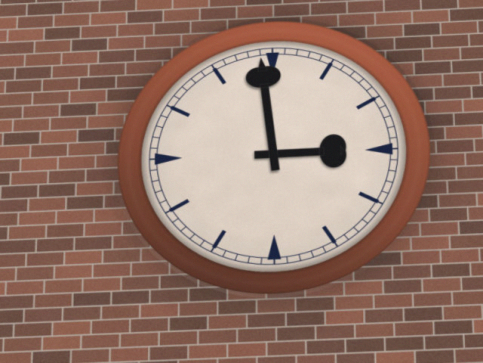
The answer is 2:59
